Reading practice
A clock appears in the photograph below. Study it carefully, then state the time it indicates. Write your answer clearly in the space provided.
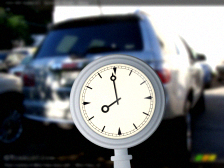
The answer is 7:59
